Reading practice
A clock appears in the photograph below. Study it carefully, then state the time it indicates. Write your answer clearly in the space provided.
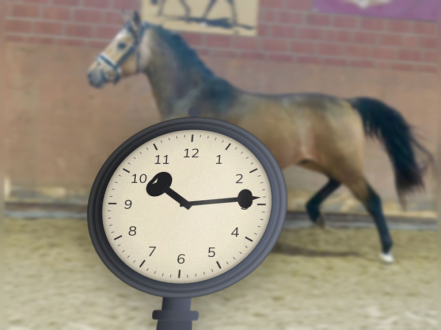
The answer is 10:14
